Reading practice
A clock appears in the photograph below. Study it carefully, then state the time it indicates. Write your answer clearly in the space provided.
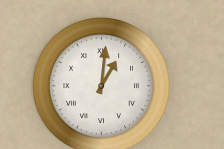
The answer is 1:01
